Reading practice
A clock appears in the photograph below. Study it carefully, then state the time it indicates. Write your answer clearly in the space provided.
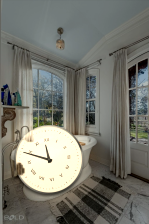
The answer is 11:49
